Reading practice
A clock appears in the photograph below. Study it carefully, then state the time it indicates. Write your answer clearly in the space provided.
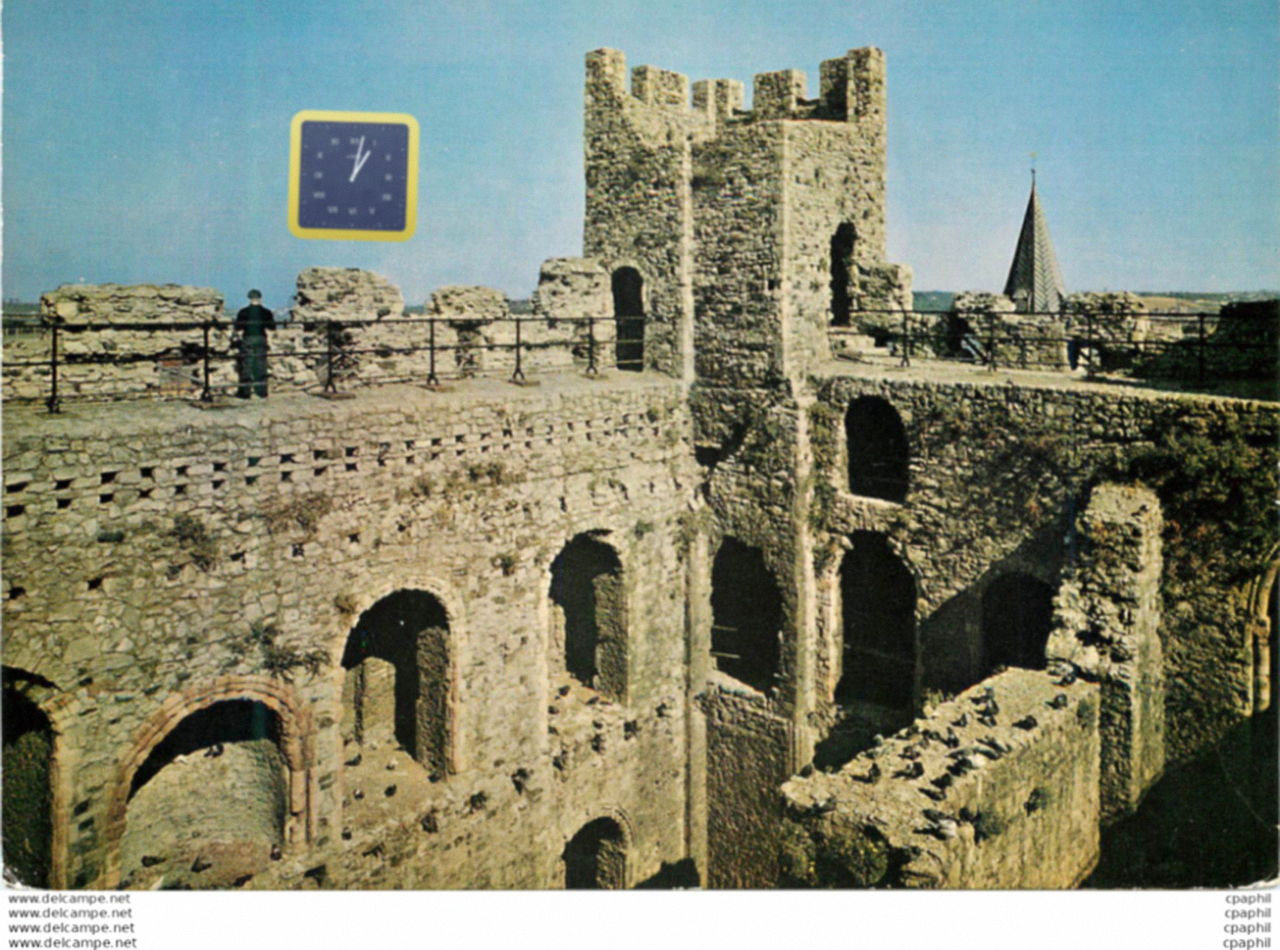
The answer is 1:02
